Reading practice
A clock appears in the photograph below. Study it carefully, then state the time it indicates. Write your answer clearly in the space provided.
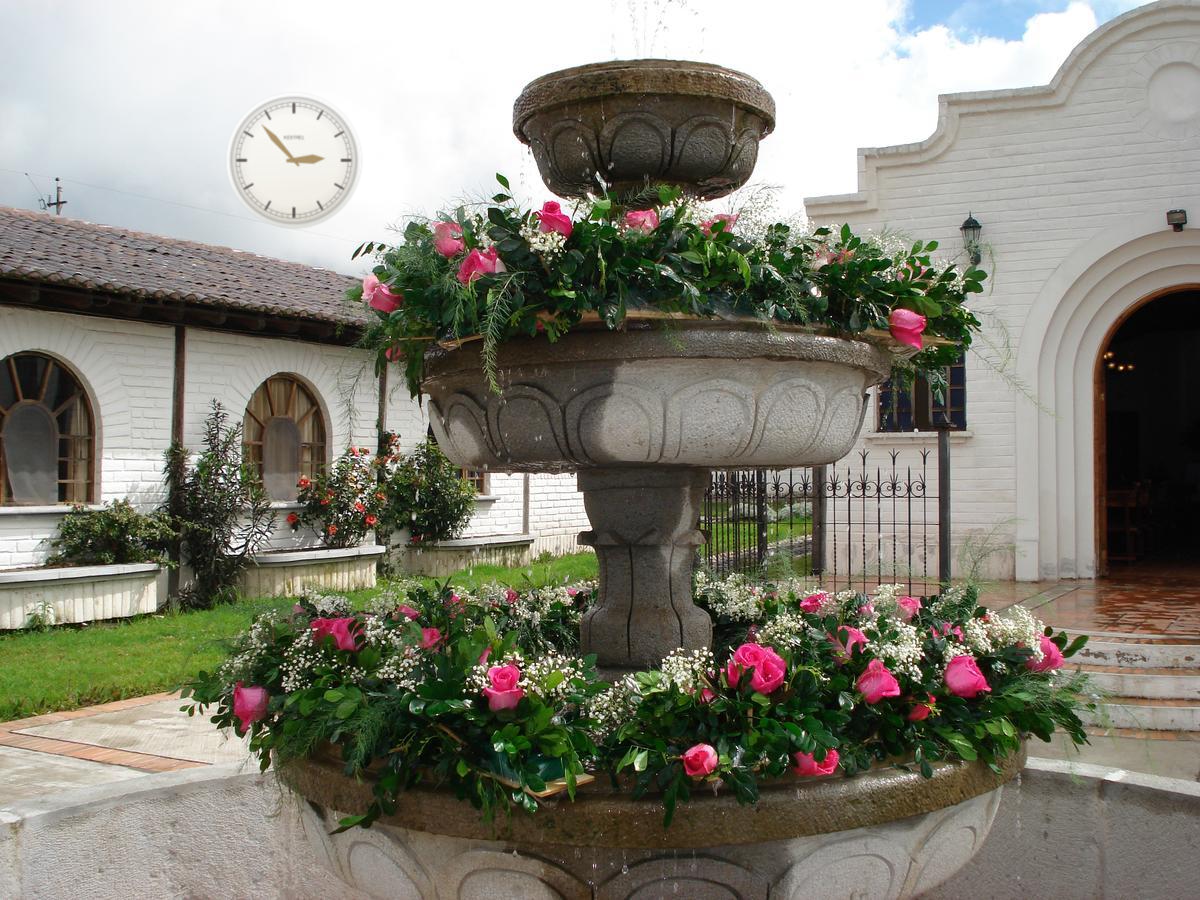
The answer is 2:53
